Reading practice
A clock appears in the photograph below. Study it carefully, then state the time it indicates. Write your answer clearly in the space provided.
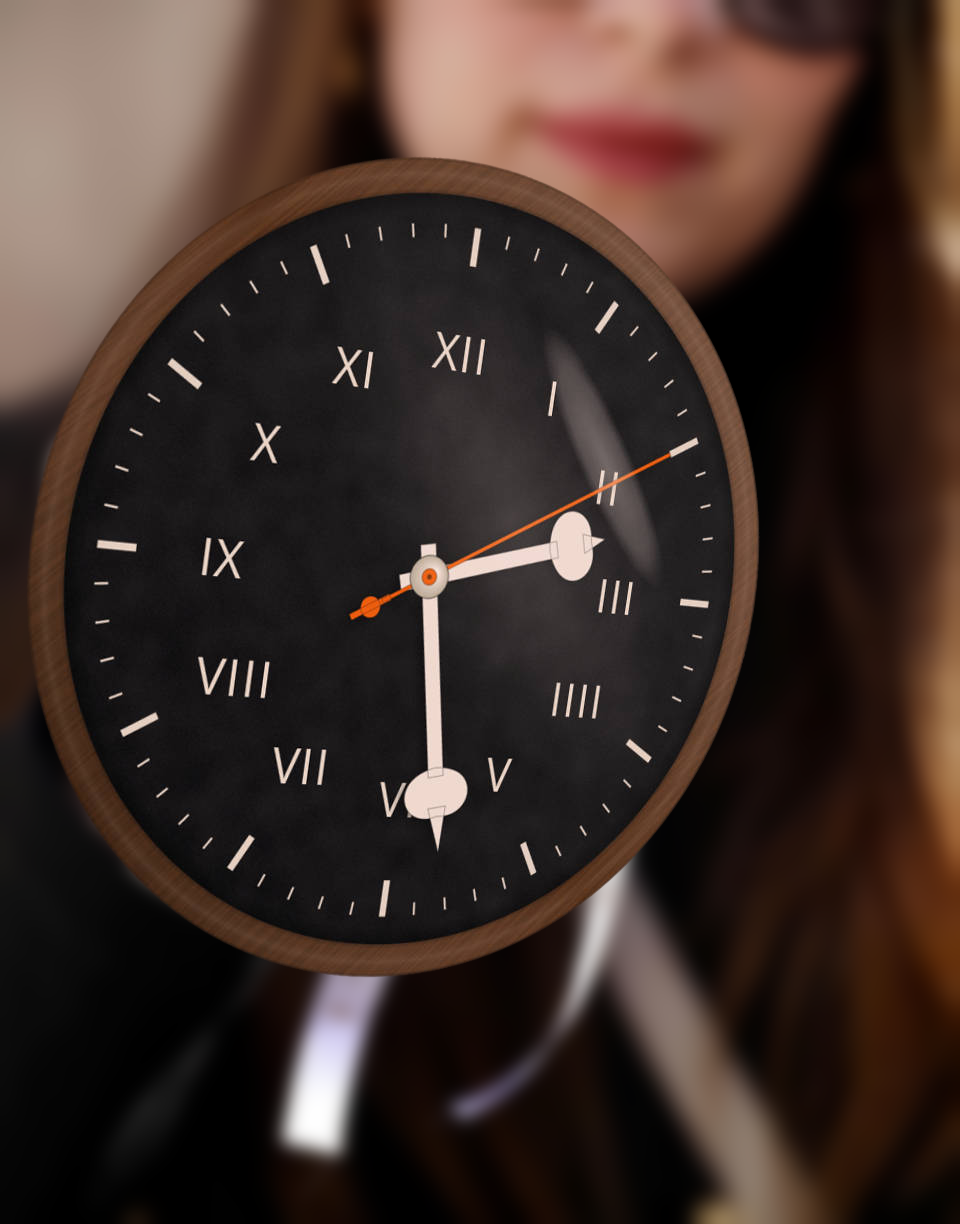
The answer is 2:28:10
